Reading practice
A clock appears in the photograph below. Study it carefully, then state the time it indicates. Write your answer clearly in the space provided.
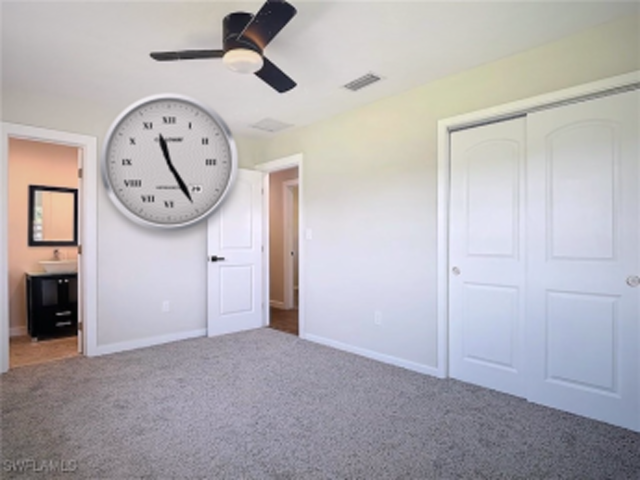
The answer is 11:25
